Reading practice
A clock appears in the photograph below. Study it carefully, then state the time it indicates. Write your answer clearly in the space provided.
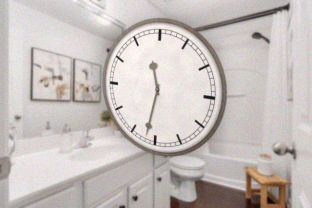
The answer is 11:32
